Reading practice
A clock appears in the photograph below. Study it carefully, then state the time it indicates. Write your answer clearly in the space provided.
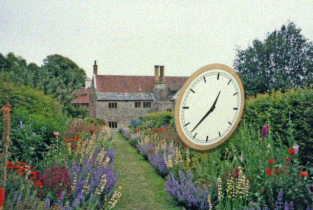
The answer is 12:37
